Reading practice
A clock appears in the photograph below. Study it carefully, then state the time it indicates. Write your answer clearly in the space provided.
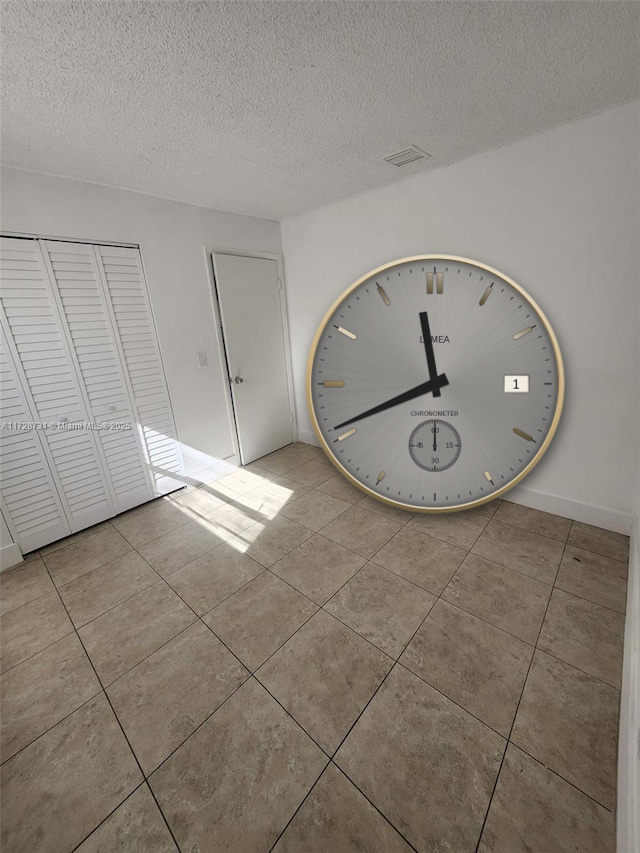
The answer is 11:41
